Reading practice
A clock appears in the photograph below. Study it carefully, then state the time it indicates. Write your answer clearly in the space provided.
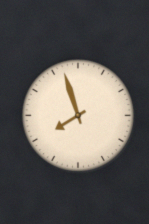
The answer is 7:57
